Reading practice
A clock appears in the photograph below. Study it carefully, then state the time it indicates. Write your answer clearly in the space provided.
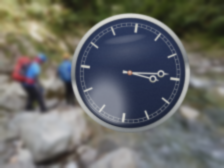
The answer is 3:14
